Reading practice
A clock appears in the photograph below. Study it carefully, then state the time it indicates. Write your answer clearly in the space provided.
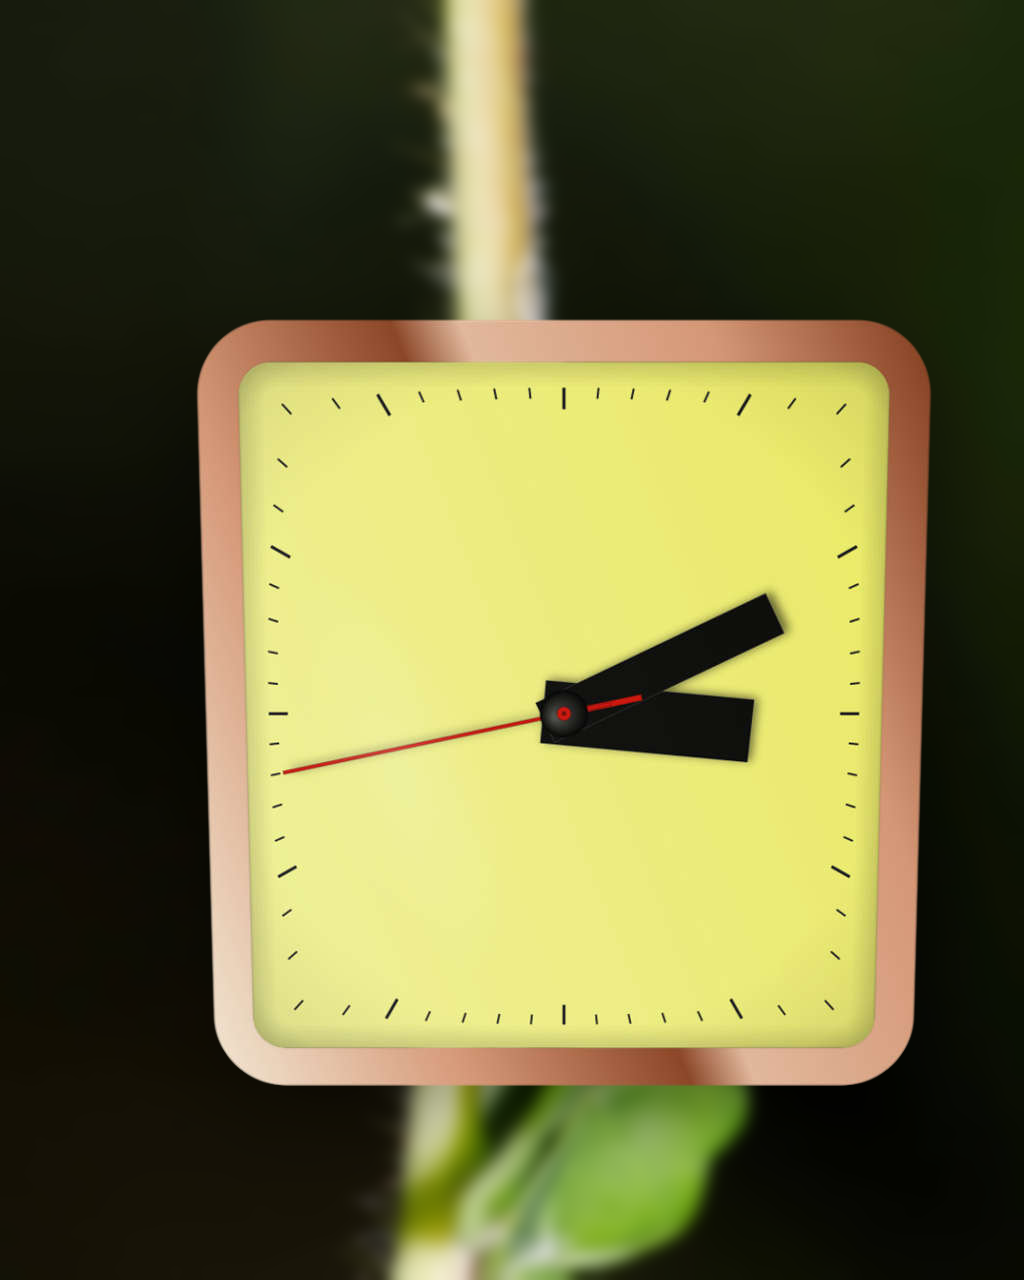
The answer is 3:10:43
